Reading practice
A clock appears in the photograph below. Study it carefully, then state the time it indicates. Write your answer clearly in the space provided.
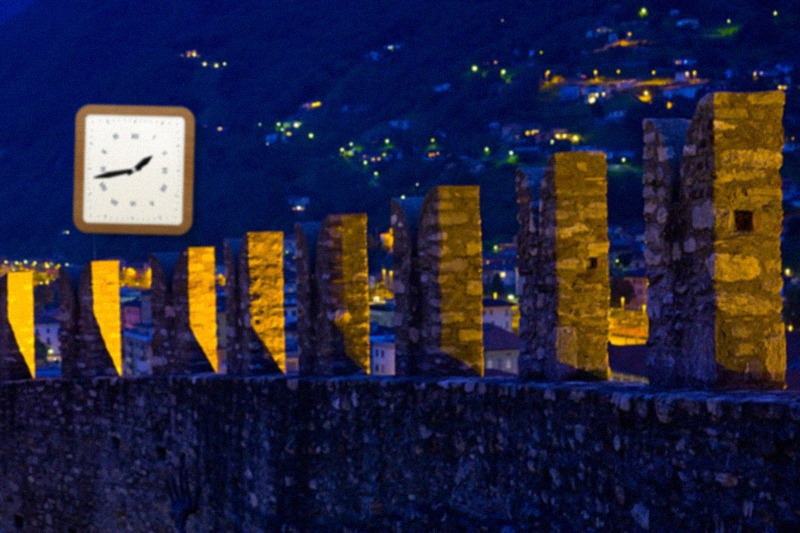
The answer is 1:43
